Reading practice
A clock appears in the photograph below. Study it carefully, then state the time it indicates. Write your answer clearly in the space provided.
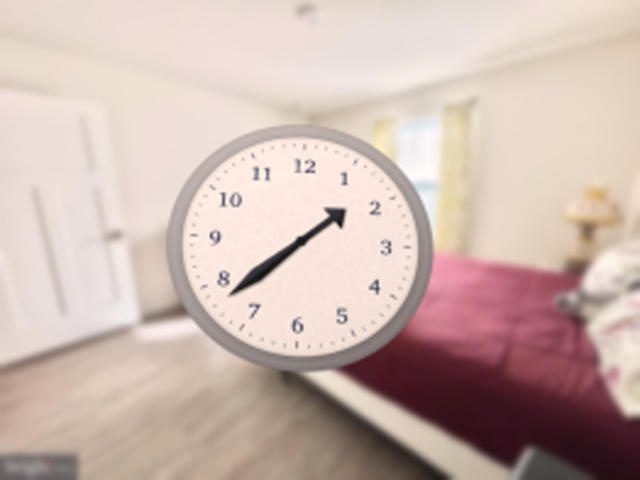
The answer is 1:38
